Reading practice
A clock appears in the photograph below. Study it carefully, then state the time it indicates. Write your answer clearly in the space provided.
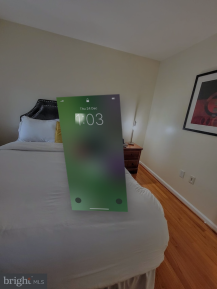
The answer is 1:03
